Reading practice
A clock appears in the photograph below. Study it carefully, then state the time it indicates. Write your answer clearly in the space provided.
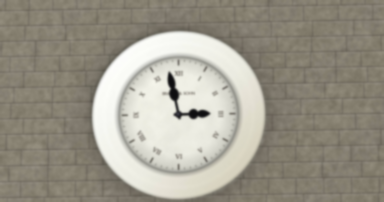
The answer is 2:58
